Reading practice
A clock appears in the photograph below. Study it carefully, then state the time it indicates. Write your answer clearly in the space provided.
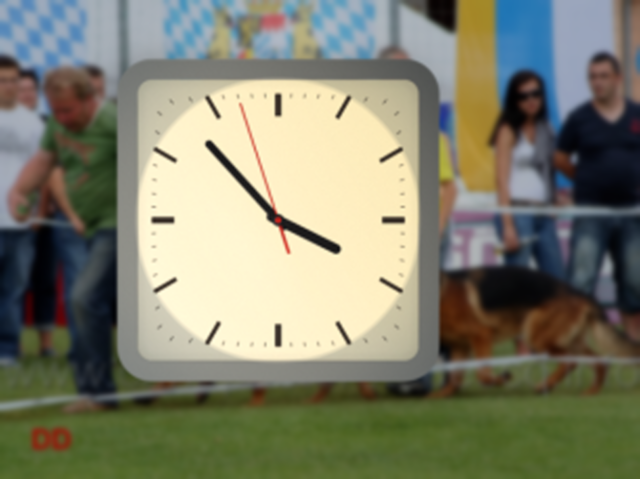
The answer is 3:52:57
